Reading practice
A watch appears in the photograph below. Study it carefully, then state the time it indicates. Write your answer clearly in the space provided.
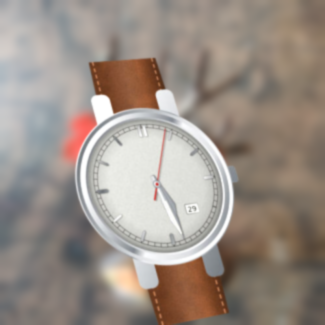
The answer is 5:28:04
